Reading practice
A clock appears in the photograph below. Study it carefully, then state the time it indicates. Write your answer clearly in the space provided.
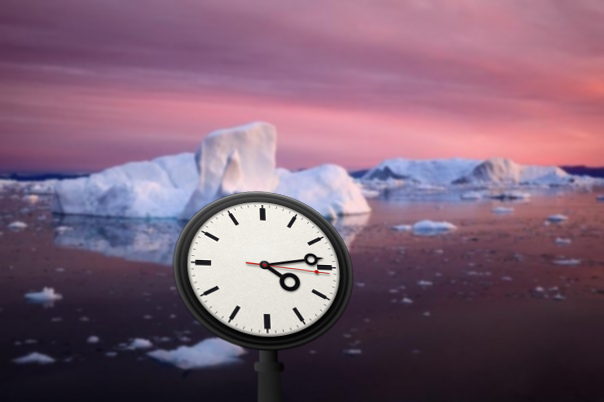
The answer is 4:13:16
